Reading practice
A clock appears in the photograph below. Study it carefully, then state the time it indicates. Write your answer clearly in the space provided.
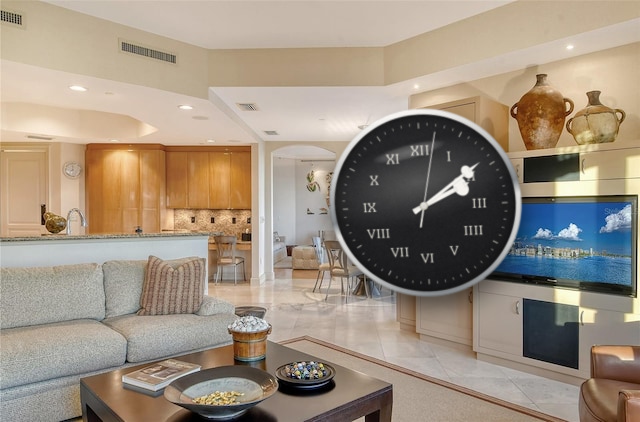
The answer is 2:09:02
